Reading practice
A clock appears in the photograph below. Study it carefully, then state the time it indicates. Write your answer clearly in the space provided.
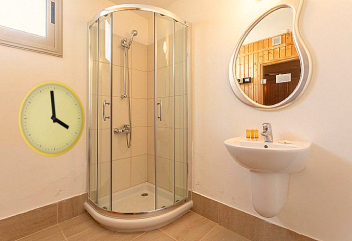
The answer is 3:59
